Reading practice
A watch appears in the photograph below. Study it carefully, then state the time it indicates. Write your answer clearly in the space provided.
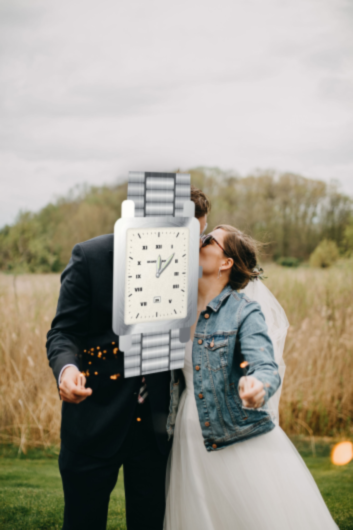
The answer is 12:07
